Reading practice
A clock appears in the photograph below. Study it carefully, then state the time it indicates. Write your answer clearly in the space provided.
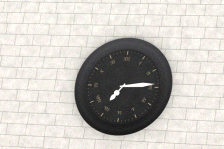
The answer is 7:14
